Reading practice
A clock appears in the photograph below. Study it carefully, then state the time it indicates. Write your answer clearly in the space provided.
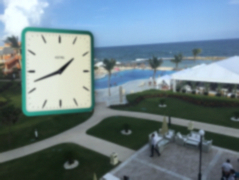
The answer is 1:42
